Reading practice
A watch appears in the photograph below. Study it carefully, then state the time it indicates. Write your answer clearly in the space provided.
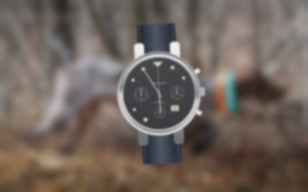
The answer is 5:55
